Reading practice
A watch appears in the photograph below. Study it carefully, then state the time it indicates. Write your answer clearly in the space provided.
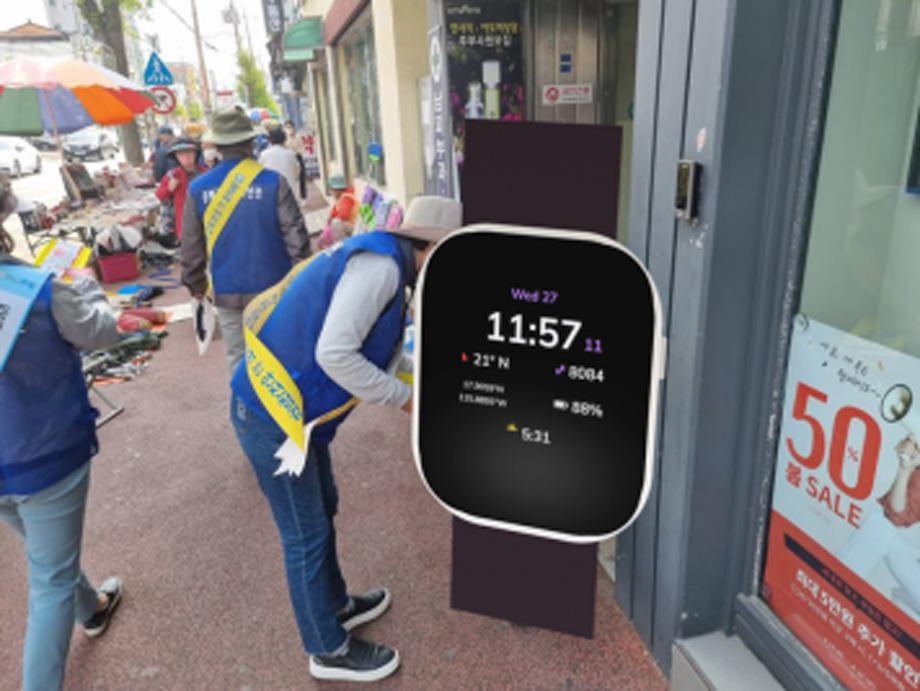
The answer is 11:57
